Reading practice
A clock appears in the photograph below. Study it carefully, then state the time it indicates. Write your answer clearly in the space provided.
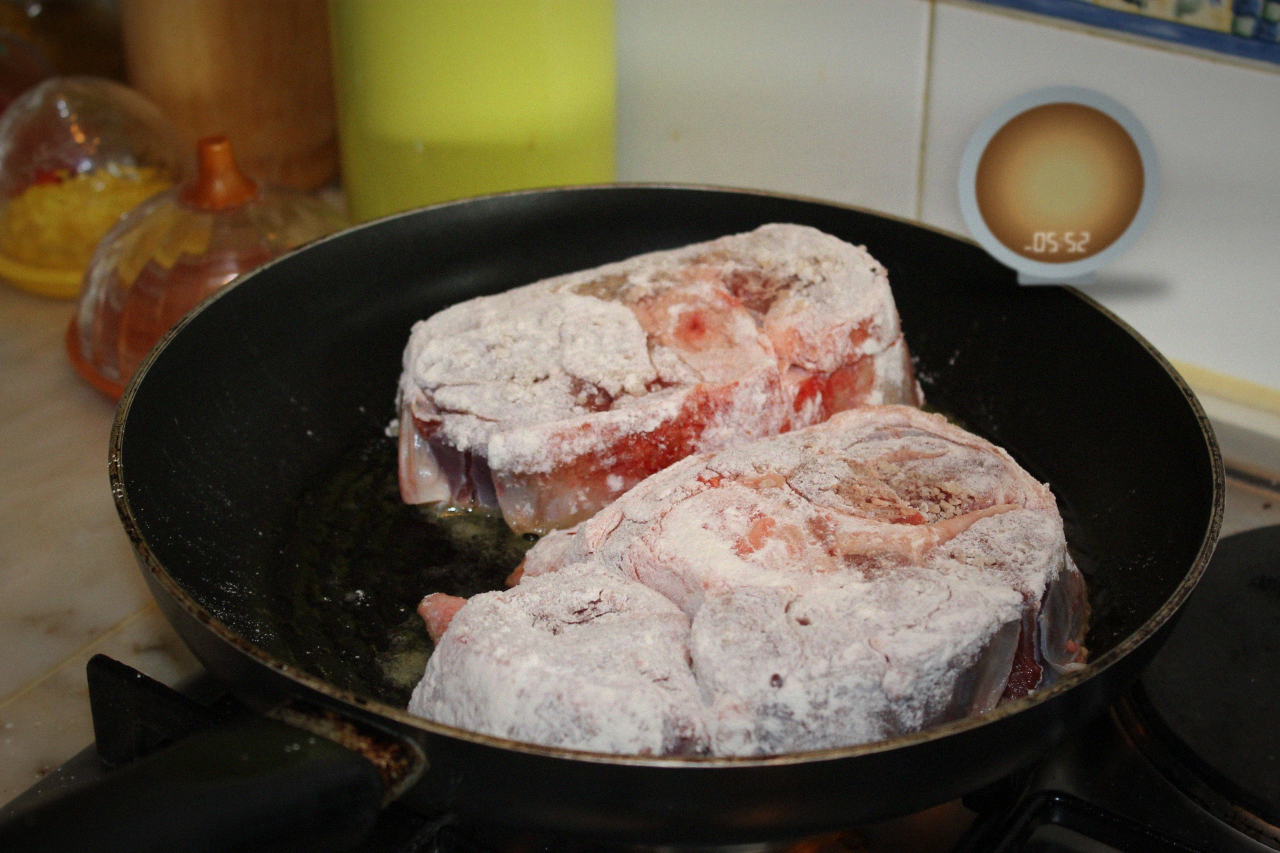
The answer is 5:52
